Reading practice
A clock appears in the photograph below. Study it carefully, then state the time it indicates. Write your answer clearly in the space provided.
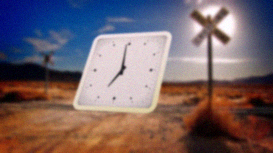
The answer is 6:59
